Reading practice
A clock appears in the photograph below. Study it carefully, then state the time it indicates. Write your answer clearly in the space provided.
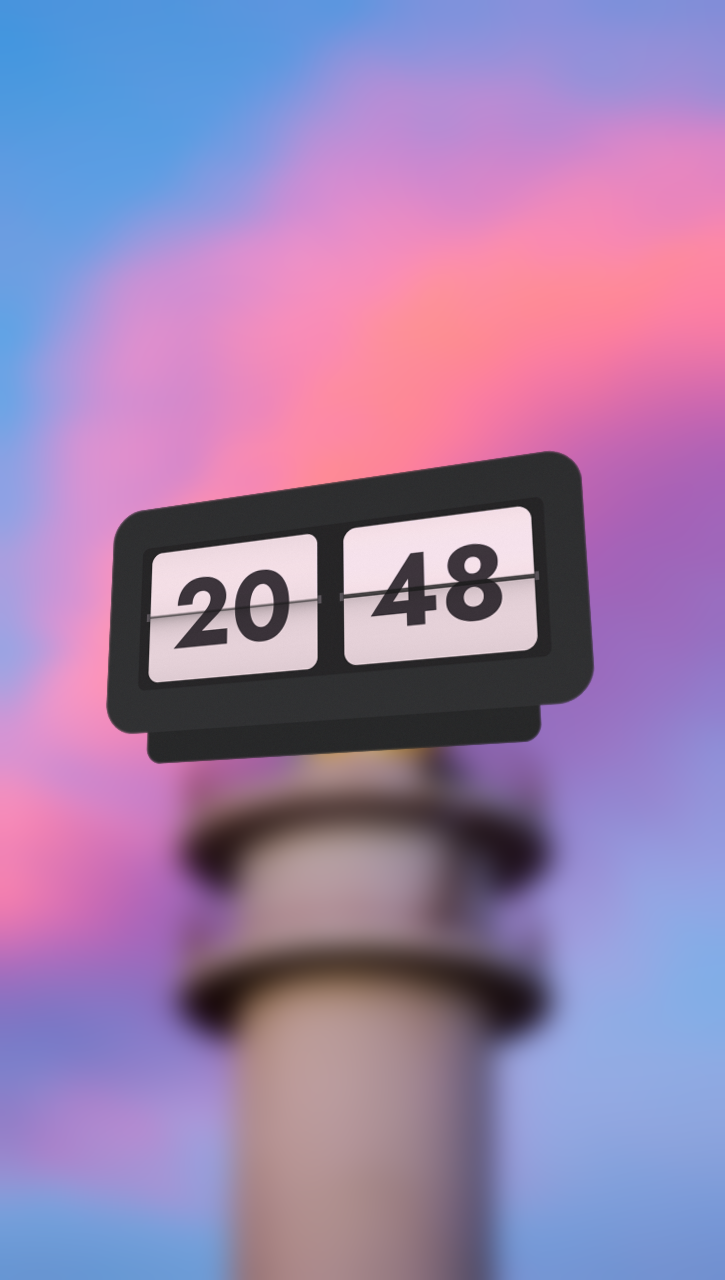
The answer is 20:48
